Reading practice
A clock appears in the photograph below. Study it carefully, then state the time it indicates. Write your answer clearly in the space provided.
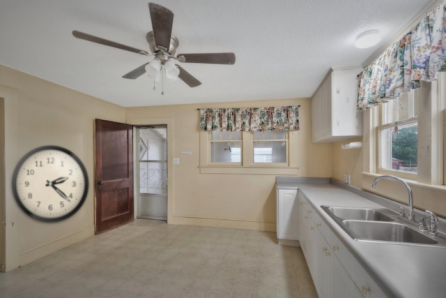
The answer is 2:22
